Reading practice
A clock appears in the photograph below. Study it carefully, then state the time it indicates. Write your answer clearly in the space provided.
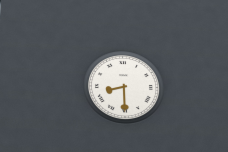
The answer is 8:30
